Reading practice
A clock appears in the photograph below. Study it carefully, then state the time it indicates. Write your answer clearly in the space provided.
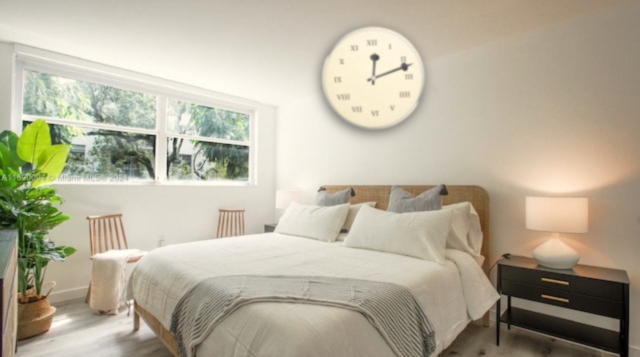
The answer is 12:12
